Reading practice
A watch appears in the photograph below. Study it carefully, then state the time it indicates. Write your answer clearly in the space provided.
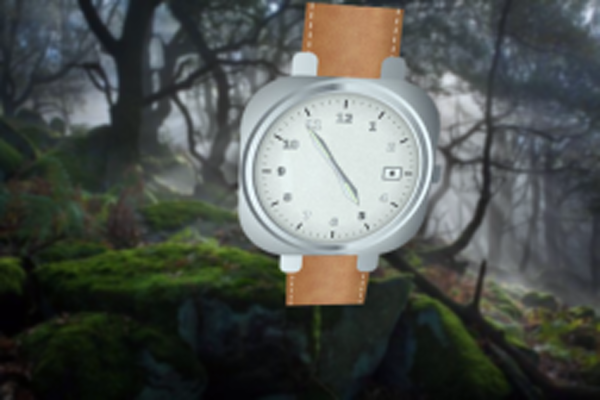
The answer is 4:54
